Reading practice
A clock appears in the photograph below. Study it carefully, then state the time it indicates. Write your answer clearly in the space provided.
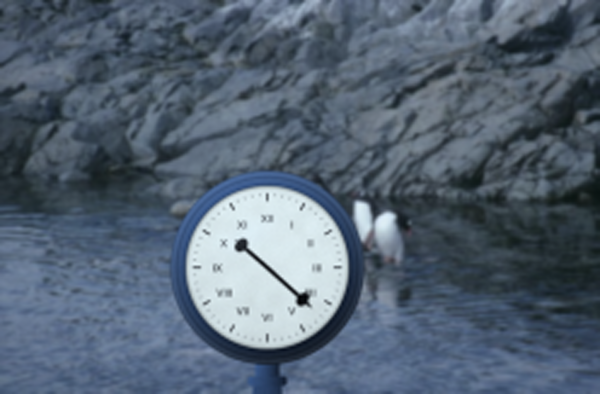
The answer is 10:22
